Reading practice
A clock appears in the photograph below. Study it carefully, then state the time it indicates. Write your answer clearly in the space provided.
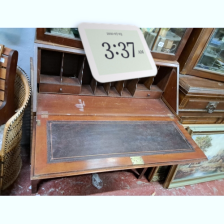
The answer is 3:37
